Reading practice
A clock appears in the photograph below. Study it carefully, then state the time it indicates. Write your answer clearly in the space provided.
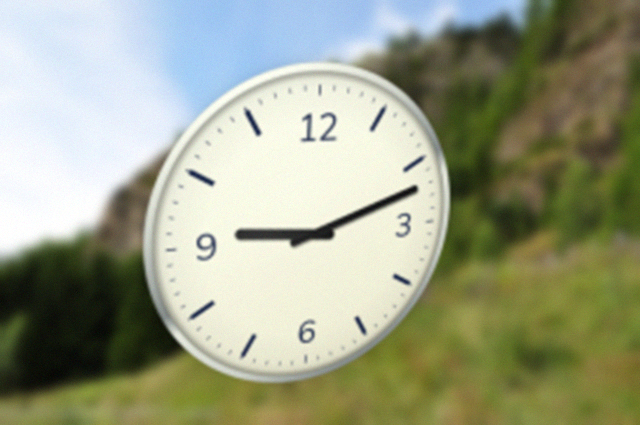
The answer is 9:12
